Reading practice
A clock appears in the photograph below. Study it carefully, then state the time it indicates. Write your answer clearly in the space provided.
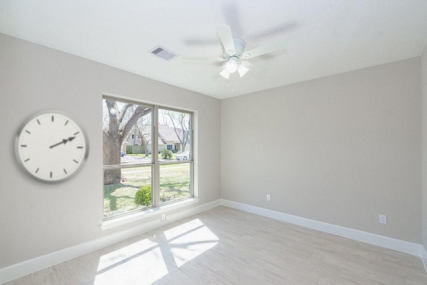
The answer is 2:11
